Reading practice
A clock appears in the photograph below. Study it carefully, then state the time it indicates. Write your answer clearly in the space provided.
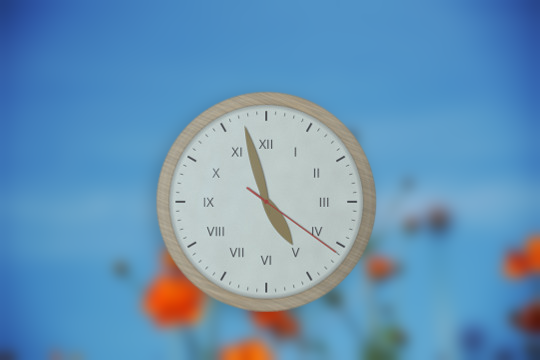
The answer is 4:57:21
